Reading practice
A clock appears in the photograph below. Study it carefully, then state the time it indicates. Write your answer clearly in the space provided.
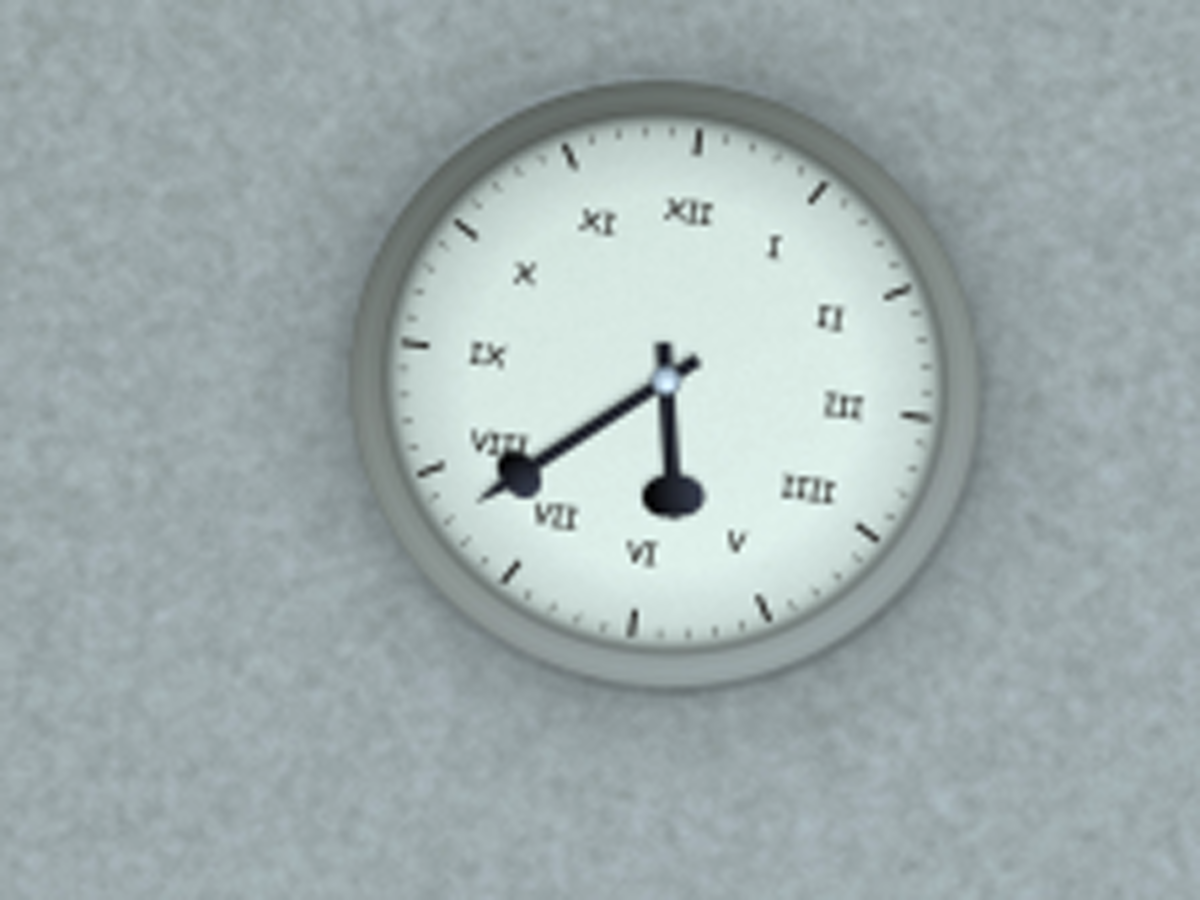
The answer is 5:38
